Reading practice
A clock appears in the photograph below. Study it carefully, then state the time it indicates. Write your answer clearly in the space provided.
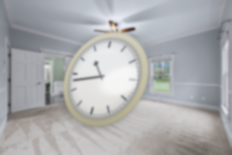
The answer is 10:43
